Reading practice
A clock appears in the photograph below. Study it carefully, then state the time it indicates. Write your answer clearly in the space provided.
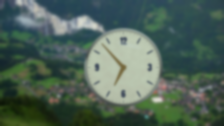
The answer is 6:53
